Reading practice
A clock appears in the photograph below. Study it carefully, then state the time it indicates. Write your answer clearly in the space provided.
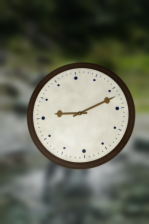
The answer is 9:12
